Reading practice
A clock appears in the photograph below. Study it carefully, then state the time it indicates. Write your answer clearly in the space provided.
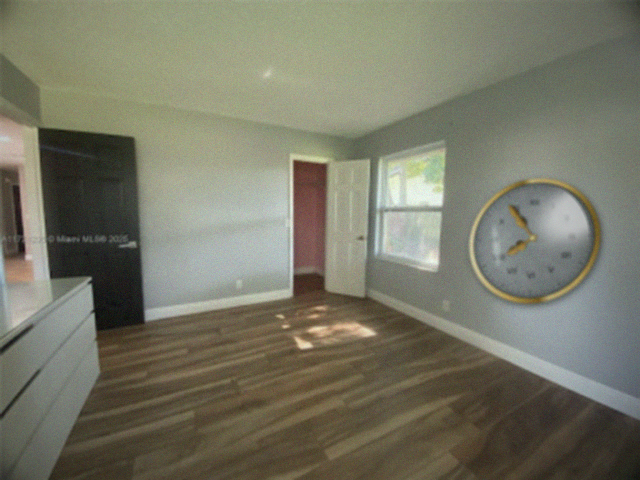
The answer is 7:54
